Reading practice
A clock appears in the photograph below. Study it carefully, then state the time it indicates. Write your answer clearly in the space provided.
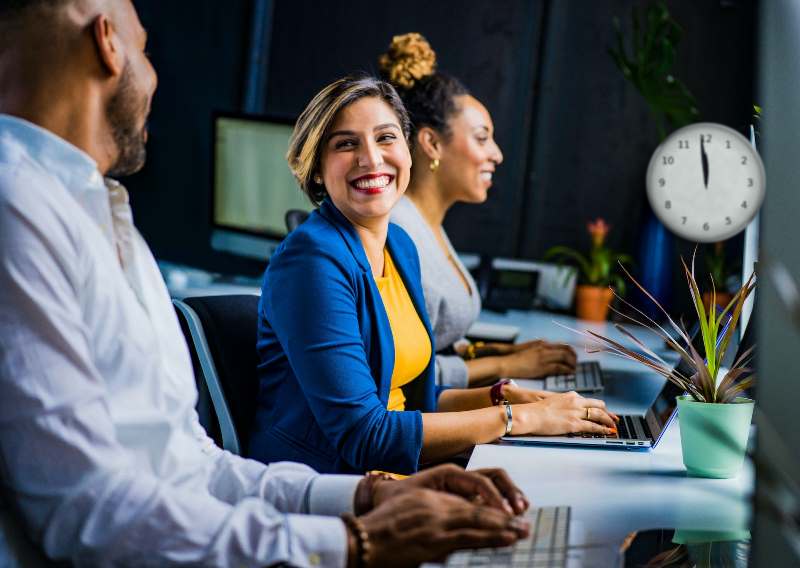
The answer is 11:59
